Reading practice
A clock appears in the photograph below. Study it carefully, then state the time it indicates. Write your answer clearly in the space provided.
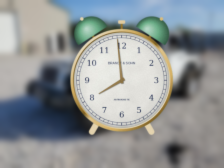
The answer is 7:59
